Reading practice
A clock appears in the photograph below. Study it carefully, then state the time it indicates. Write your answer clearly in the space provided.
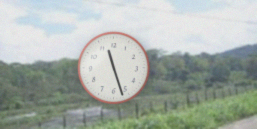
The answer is 11:27
